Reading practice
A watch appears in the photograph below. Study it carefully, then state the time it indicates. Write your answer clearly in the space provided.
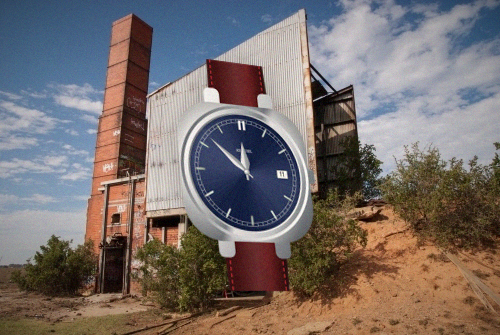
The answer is 11:52
